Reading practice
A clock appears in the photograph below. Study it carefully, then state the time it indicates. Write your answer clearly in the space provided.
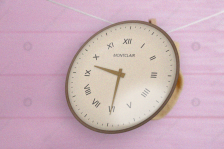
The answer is 9:30
